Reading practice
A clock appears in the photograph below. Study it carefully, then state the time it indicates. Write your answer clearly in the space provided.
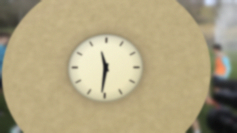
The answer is 11:31
